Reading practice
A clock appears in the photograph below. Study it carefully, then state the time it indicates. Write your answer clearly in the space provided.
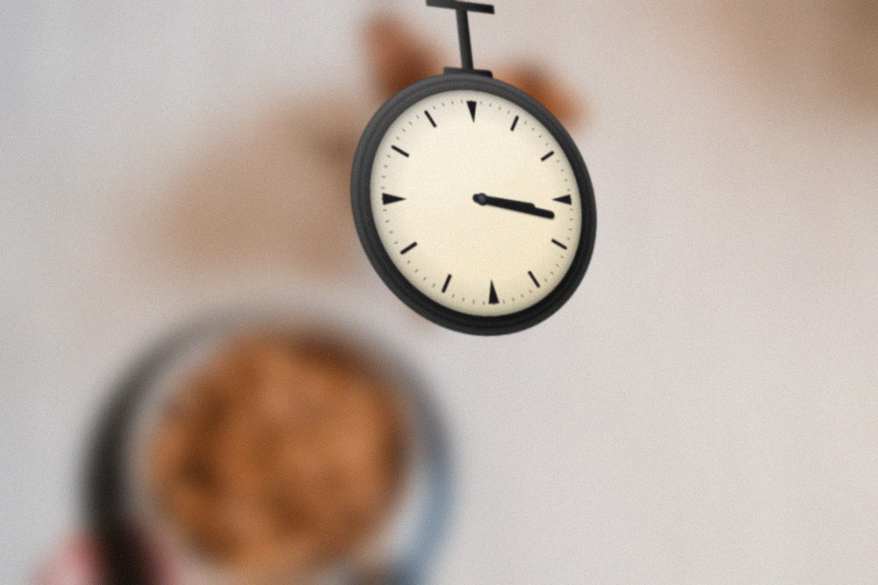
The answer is 3:17
